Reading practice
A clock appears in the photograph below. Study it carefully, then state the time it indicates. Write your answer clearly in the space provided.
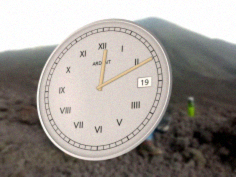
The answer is 12:11
